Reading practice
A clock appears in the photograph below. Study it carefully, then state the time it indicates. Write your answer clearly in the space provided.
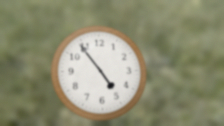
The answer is 4:54
